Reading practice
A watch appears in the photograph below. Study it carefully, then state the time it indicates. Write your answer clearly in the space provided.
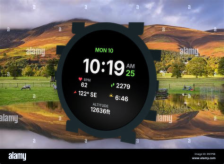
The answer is 10:19
